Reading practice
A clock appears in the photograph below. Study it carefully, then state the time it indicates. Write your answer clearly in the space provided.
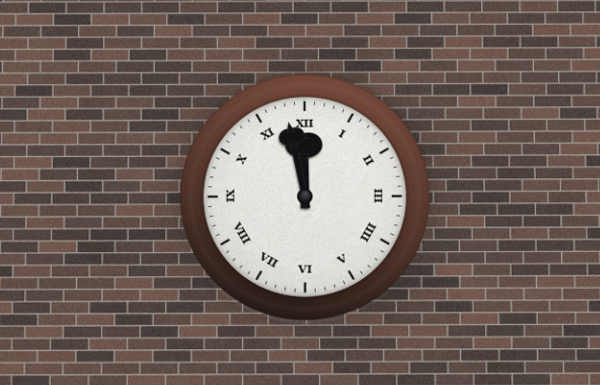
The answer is 11:58
